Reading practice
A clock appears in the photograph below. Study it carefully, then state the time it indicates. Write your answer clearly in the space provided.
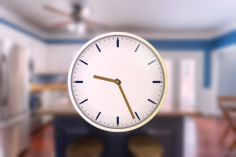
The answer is 9:26
